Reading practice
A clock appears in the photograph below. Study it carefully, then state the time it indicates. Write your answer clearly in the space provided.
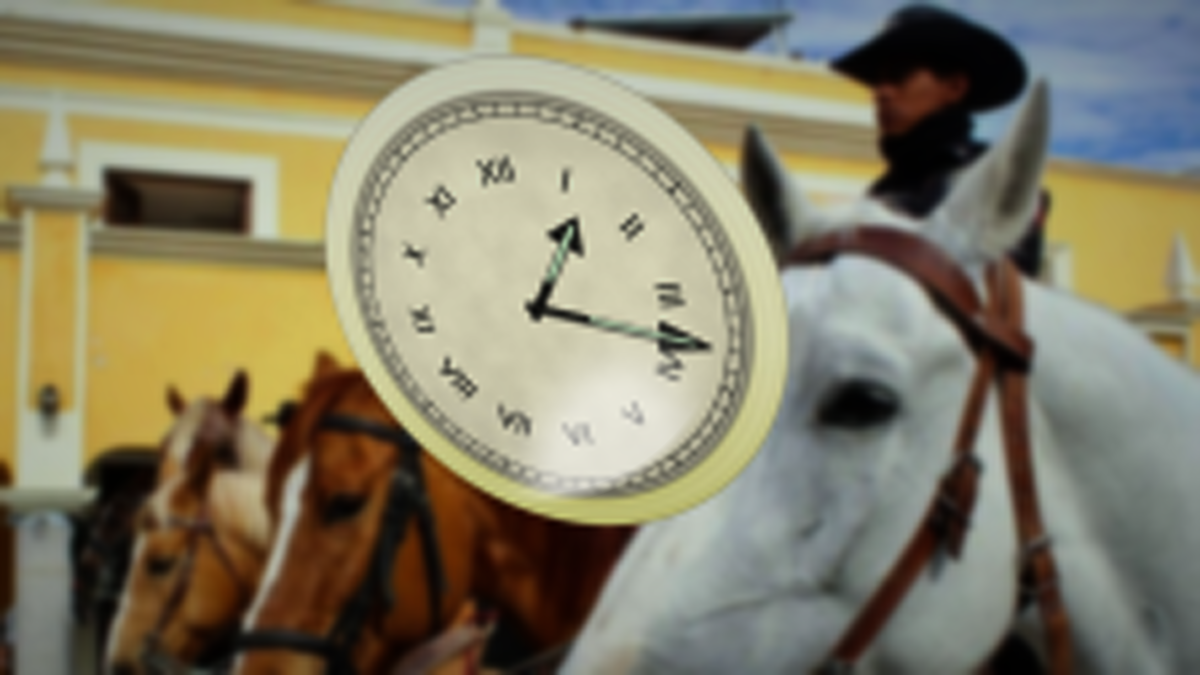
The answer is 1:18
